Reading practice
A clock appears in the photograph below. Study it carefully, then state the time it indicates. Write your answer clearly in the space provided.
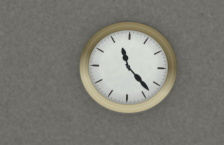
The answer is 11:23
